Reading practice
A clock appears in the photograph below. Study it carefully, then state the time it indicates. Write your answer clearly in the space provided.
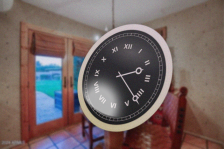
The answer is 2:22
